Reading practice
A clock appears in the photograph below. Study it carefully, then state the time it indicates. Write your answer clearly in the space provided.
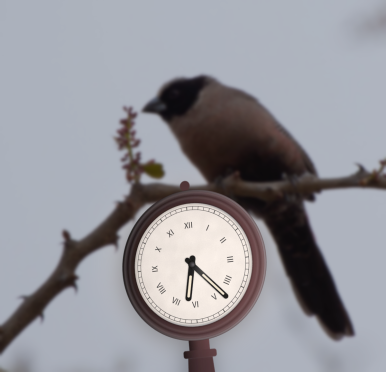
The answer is 6:23
